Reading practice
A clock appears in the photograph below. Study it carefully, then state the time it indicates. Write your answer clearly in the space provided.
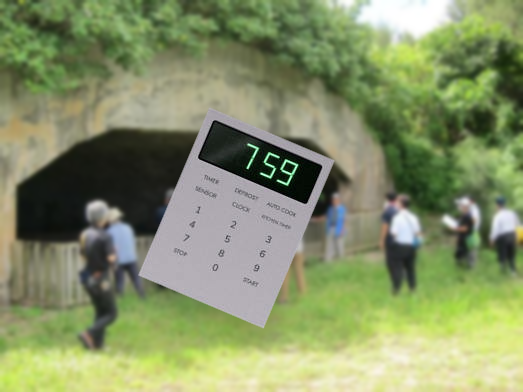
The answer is 7:59
